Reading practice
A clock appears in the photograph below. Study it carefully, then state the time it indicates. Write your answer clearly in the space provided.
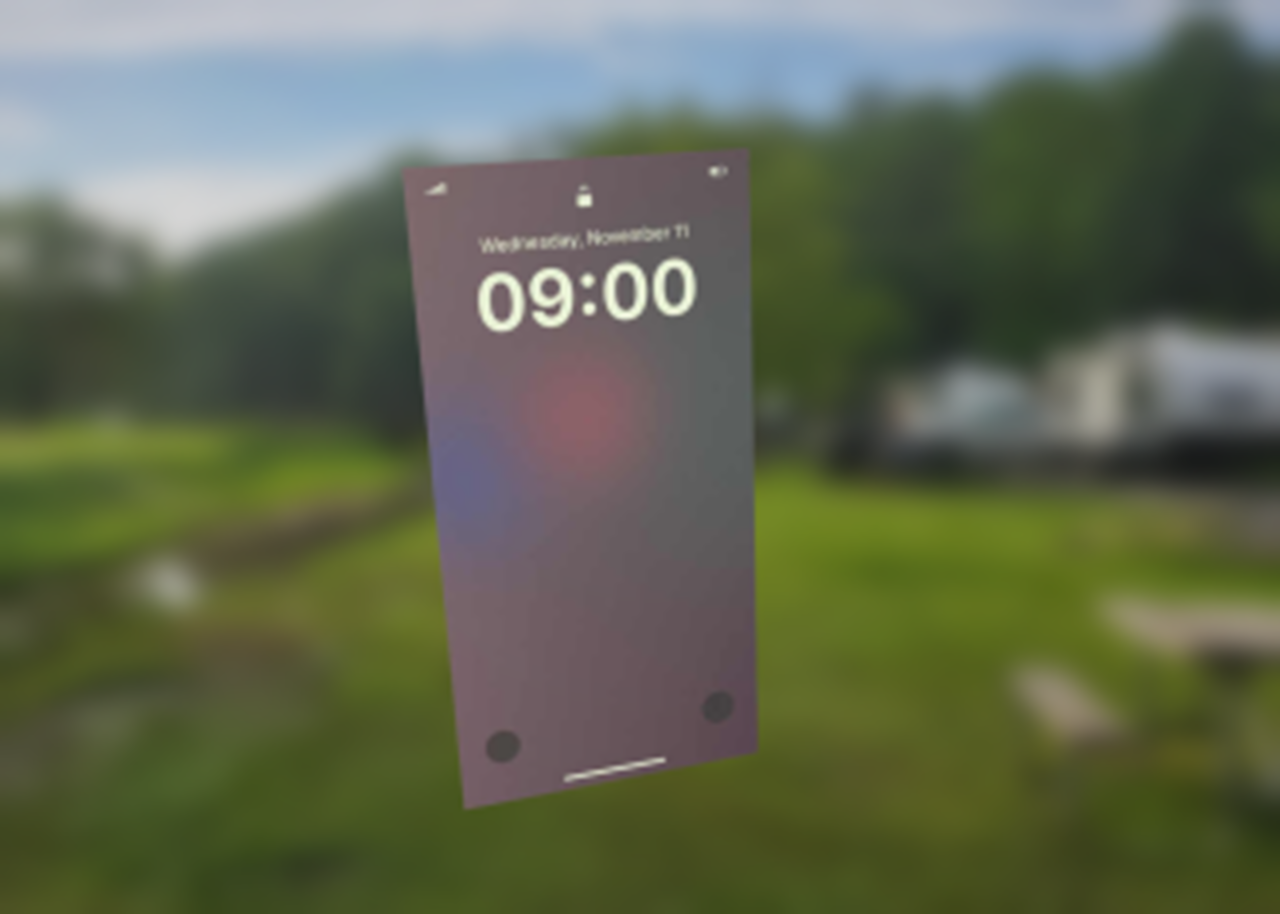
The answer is 9:00
